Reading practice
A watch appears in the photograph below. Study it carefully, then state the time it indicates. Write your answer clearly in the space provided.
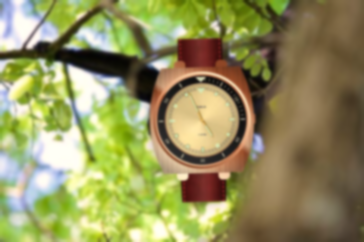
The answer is 4:56
